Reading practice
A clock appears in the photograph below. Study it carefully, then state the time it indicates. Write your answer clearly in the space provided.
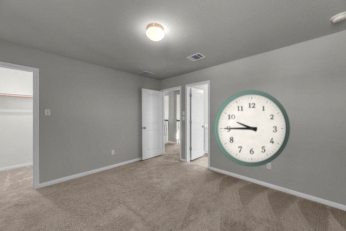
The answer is 9:45
